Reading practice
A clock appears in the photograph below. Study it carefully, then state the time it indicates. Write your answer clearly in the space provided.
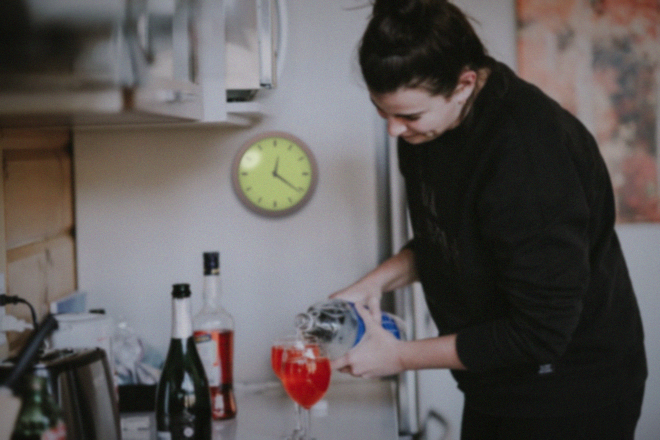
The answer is 12:21
